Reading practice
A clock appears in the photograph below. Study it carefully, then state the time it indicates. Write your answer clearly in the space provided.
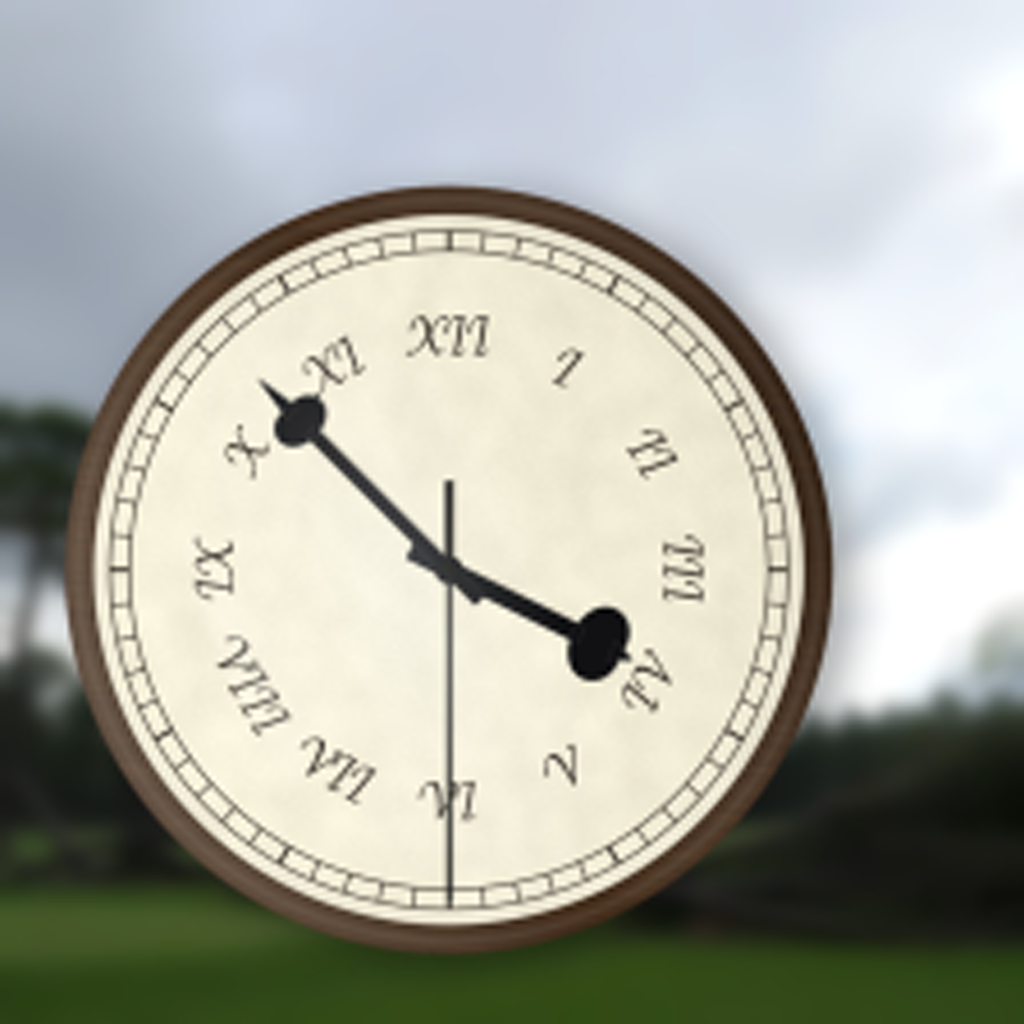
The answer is 3:52:30
